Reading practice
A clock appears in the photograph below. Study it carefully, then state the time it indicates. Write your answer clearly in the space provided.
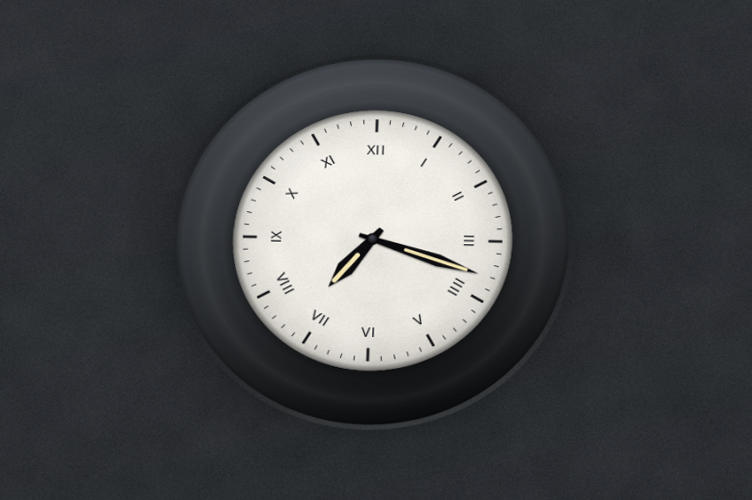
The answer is 7:18
